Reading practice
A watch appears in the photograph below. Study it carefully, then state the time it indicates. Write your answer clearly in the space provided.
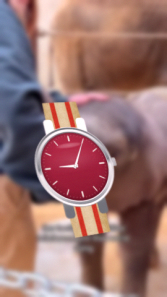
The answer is 9:05
